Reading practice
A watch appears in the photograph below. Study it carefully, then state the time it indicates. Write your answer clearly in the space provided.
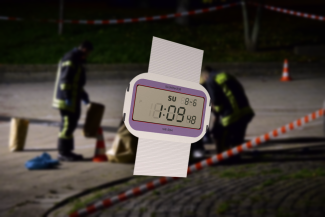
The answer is 1:09:48
